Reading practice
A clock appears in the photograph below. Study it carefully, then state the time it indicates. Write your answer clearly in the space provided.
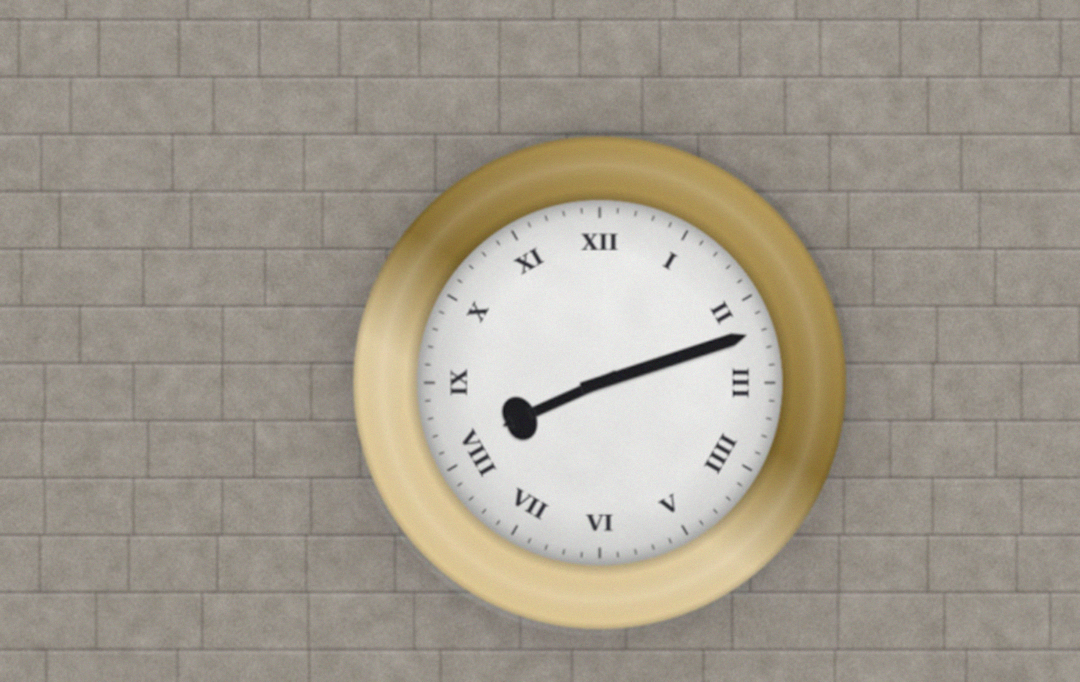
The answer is 8:12
